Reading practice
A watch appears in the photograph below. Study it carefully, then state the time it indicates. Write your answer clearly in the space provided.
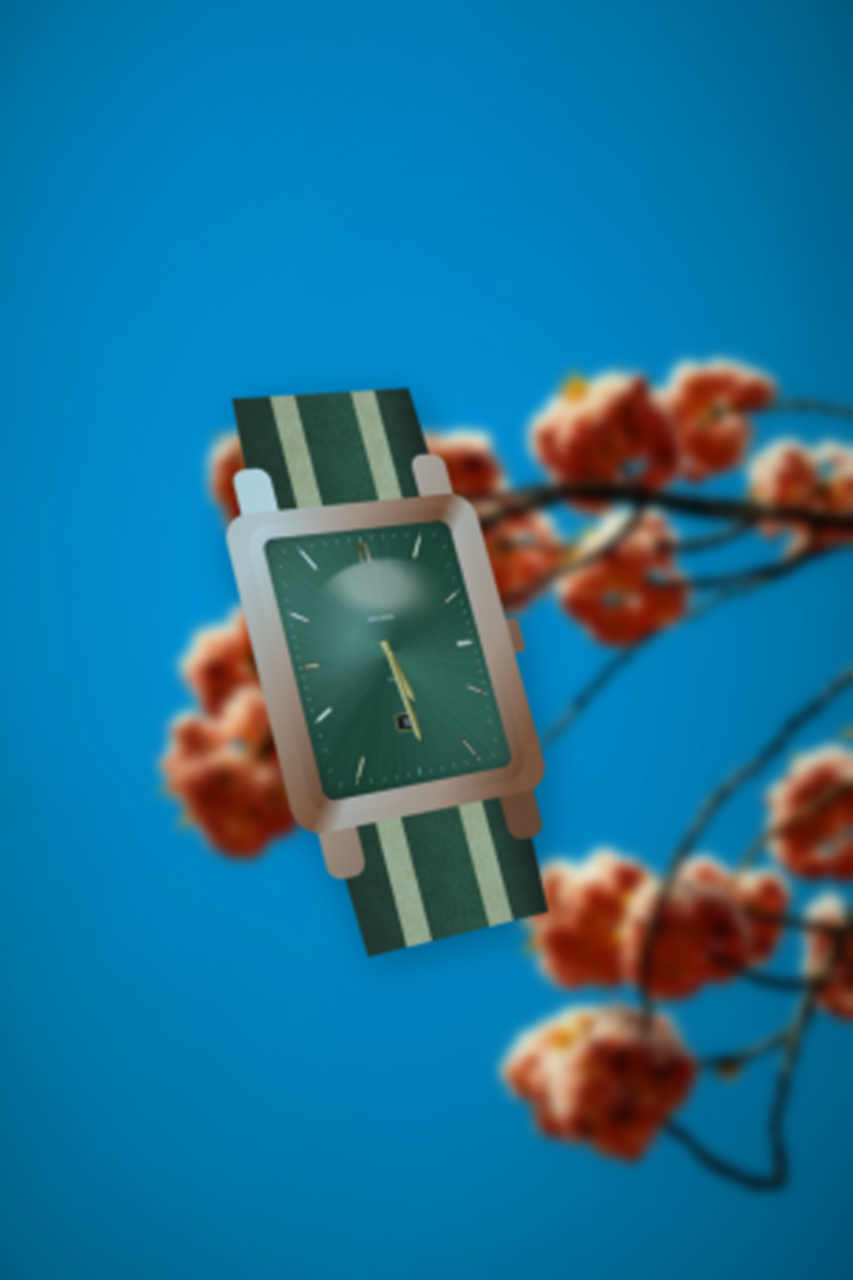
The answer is 5:29
